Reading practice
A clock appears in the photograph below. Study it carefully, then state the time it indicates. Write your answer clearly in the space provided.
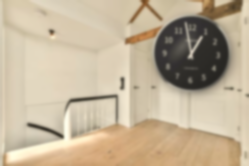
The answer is 12:58
